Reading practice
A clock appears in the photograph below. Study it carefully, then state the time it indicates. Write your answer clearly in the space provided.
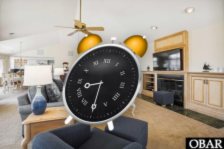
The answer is 8:30
